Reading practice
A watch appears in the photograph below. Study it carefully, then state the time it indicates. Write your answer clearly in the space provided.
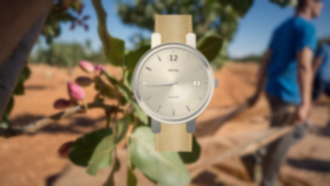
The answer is 8:44
